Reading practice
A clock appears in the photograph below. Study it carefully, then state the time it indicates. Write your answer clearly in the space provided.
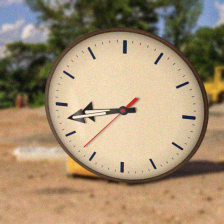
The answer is 8:42:37
